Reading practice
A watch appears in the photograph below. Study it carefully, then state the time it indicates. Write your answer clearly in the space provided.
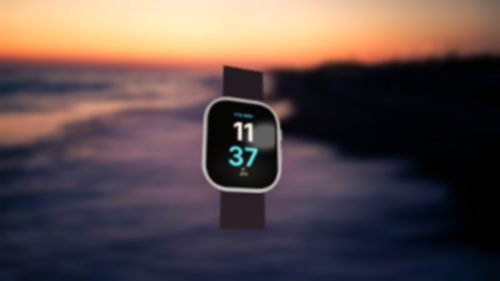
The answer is 11:37
